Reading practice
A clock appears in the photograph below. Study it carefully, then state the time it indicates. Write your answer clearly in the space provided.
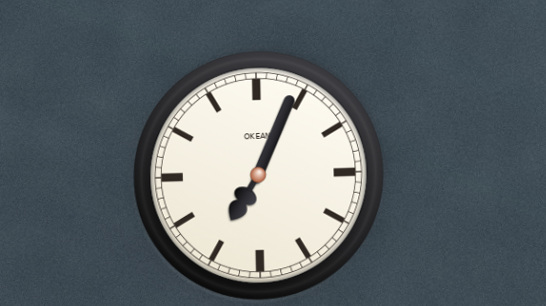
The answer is 7:04
